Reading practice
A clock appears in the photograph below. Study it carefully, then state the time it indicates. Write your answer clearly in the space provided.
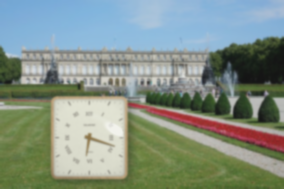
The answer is 6:18
